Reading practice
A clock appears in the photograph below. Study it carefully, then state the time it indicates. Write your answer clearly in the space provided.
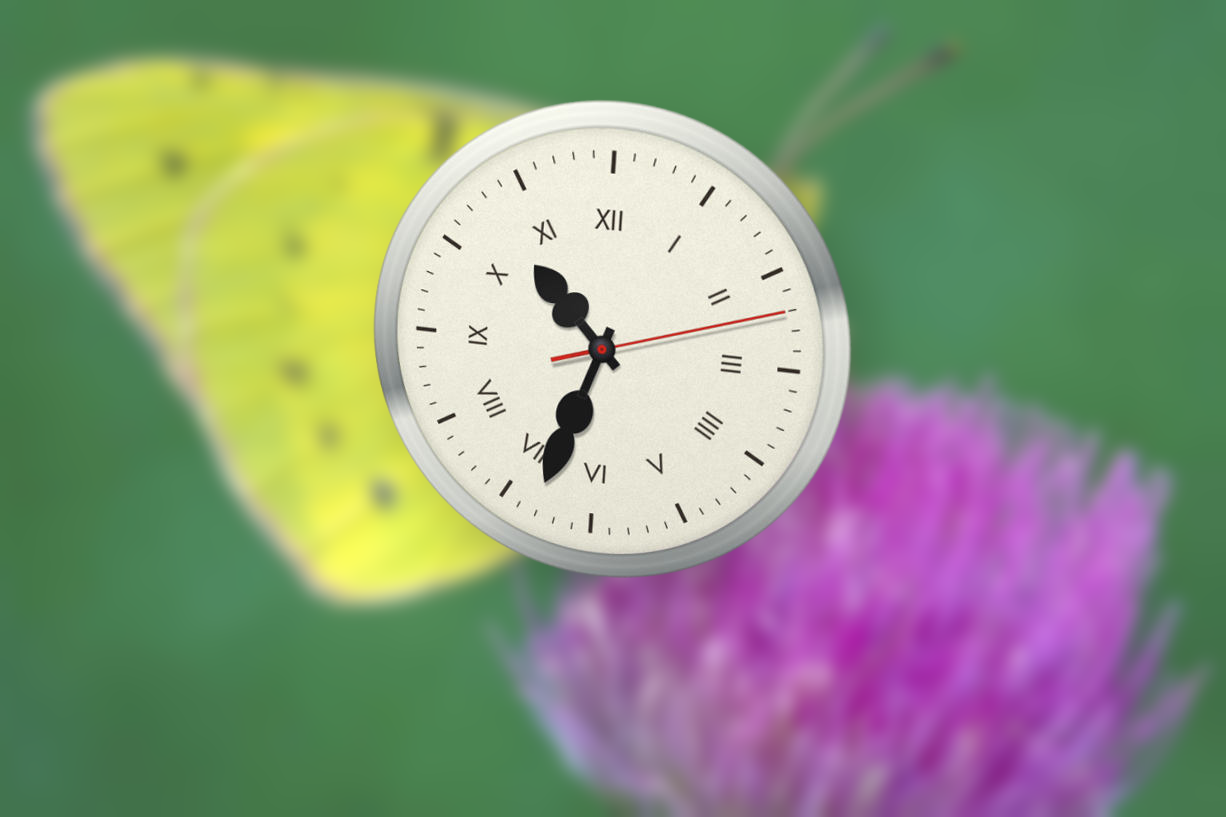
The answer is 10:33:12
